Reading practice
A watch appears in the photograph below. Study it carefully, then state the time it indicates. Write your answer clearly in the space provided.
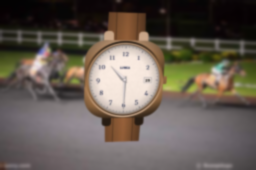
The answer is 10:30
